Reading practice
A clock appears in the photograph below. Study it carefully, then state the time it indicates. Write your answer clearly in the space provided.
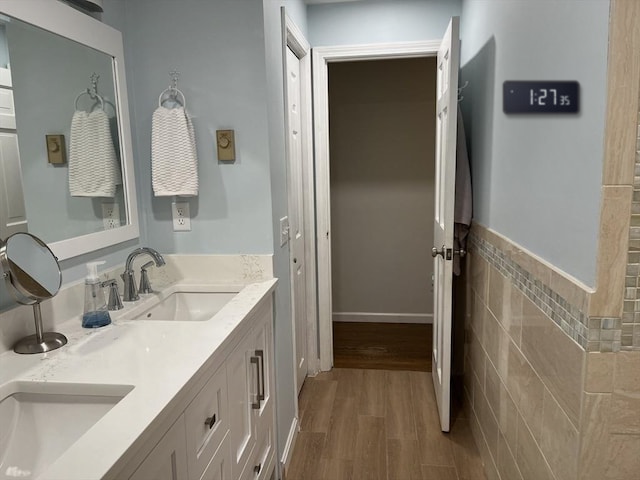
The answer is 1:27
